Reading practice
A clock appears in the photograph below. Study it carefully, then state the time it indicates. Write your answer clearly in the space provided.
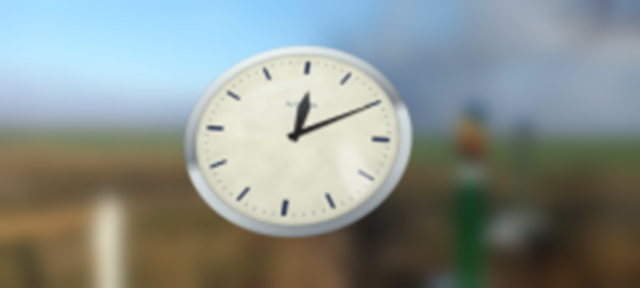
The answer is 12:10
